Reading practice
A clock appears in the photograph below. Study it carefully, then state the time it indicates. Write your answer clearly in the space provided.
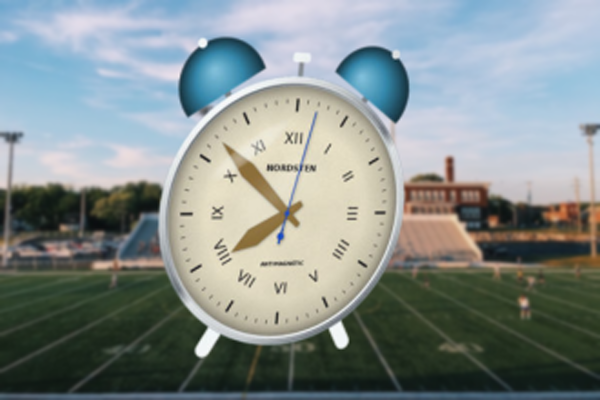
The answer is 7:52:02
